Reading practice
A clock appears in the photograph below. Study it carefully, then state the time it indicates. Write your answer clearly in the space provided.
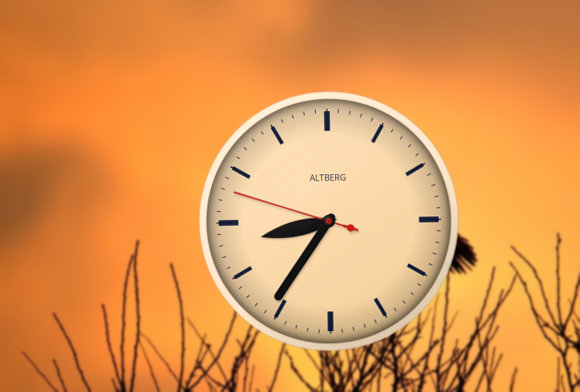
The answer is 8:35:48
